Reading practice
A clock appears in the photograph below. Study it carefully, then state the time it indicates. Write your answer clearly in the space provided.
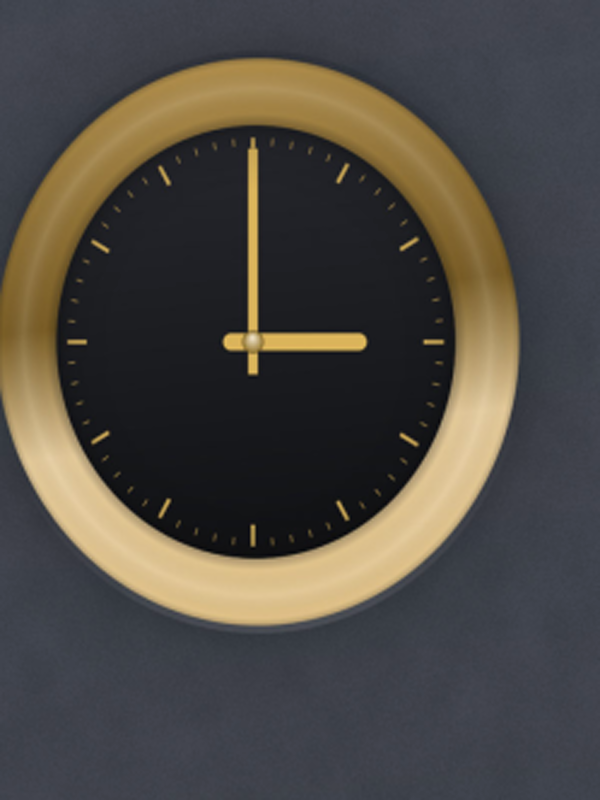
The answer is 3:00
